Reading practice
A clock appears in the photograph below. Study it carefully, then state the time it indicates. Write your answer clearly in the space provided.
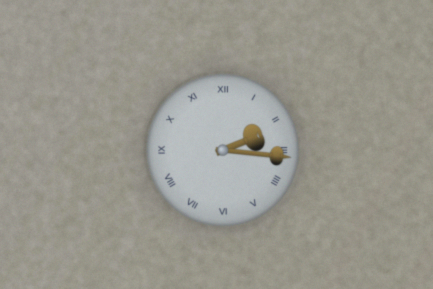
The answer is 2:16
